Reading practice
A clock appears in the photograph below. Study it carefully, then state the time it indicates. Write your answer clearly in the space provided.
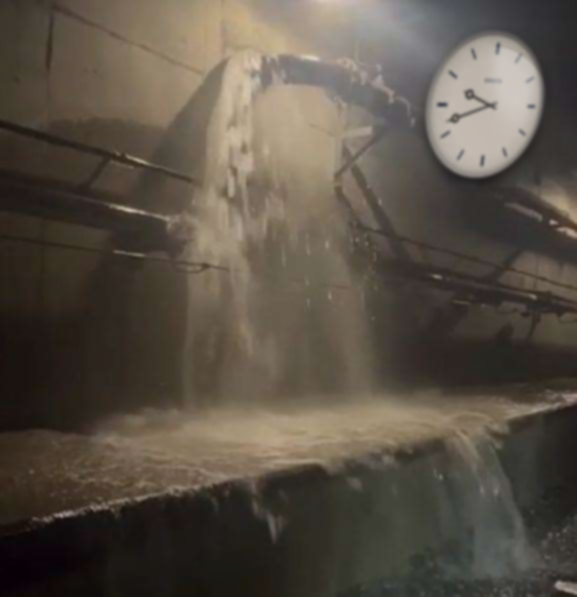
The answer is 9:42
